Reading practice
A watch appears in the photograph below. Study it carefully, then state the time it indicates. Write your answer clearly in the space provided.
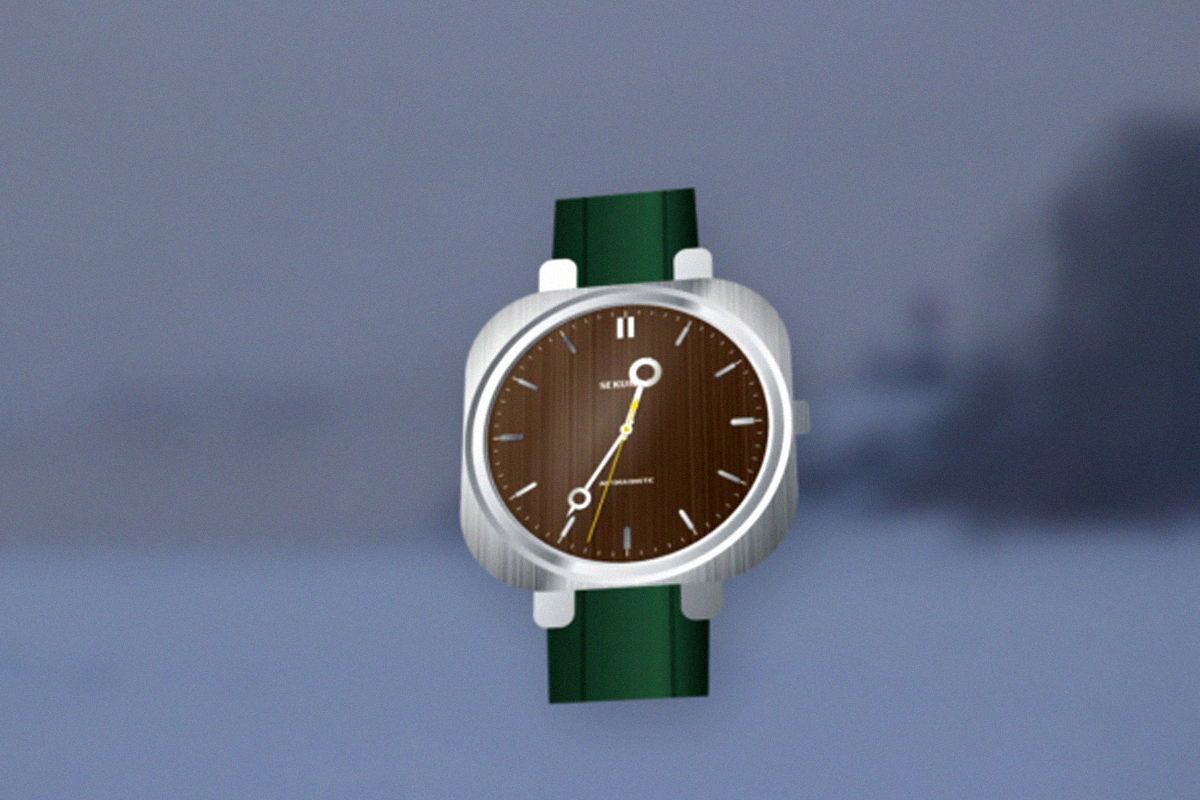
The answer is 12:35:33
